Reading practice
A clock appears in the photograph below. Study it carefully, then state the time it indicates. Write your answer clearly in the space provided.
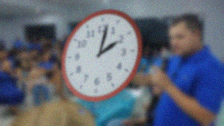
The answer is 2:02
